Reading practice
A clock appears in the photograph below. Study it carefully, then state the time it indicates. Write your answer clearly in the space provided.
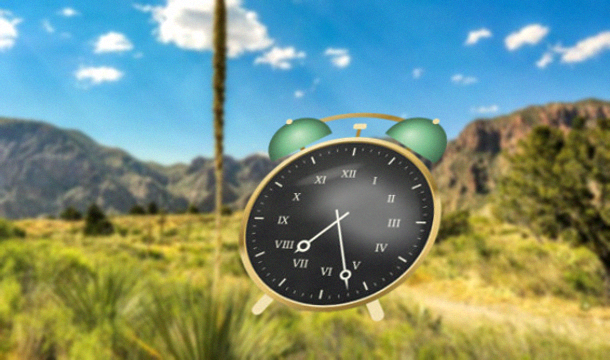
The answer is 7:27
